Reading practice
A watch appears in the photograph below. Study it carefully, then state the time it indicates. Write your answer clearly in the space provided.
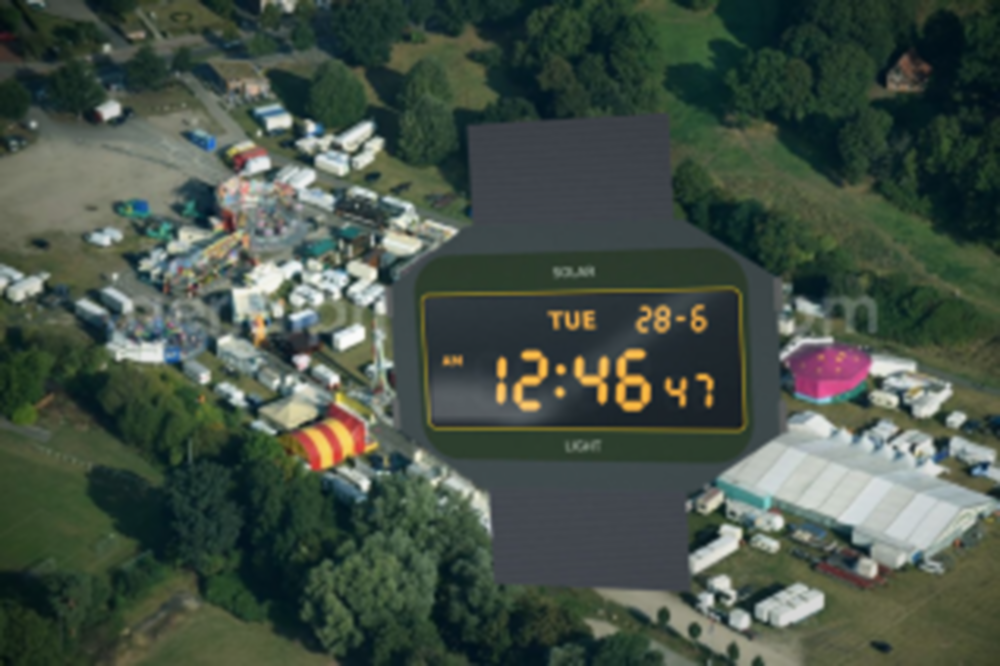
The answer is 12:46:47
